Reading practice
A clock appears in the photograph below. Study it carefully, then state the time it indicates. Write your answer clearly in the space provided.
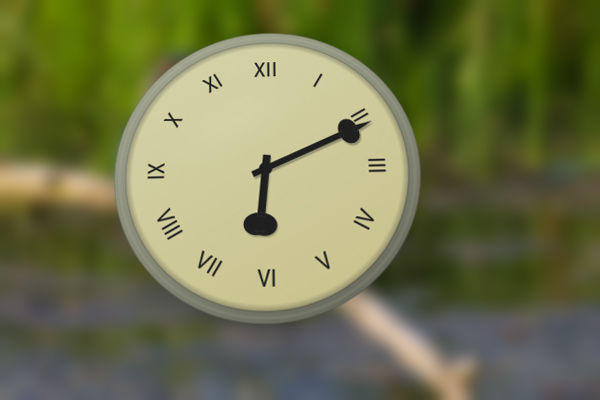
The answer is 6:11
